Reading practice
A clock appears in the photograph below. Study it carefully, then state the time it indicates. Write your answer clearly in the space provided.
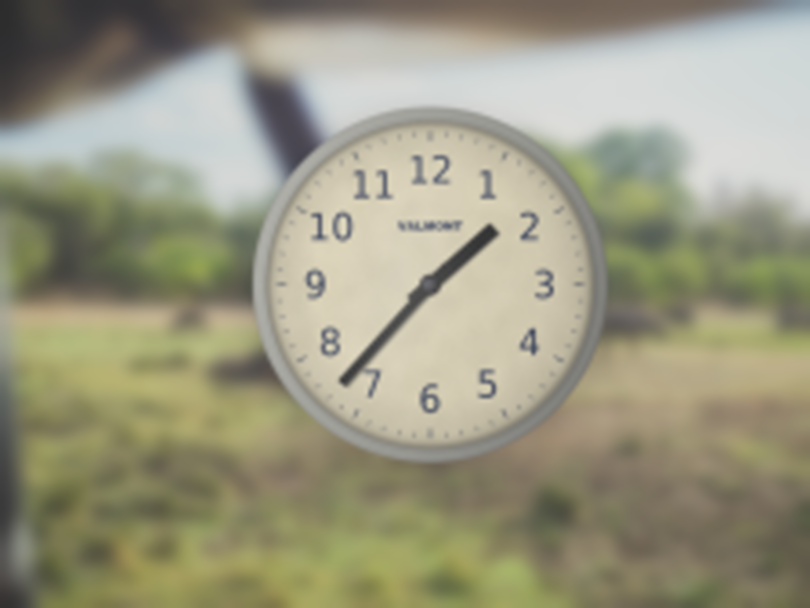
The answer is 1:37
